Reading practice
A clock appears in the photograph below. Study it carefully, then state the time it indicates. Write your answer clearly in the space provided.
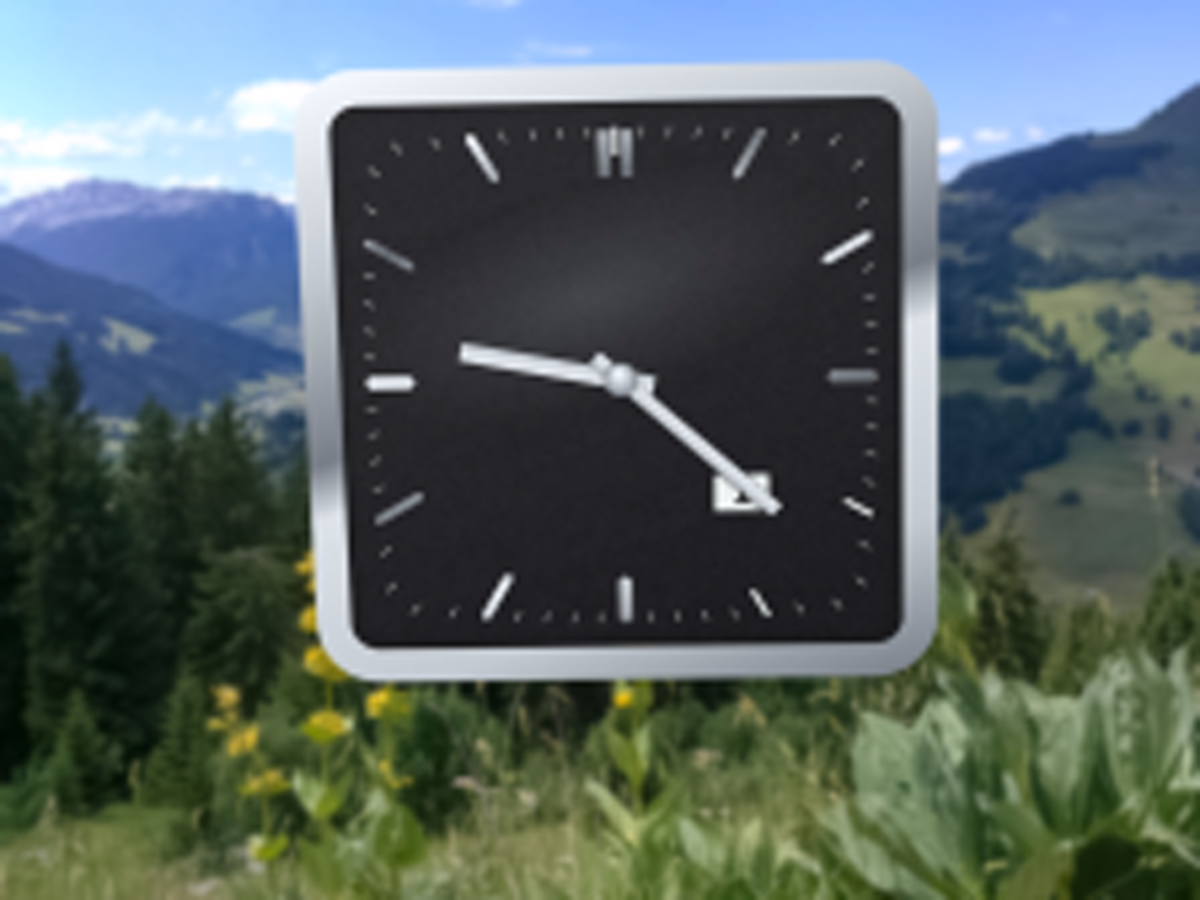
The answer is 9:22
